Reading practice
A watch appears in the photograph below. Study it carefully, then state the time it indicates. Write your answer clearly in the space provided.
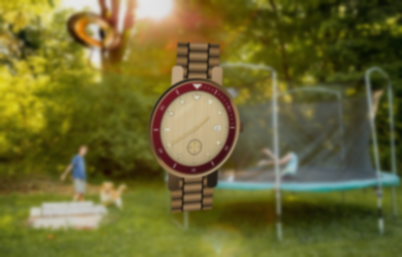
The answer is 1:40
